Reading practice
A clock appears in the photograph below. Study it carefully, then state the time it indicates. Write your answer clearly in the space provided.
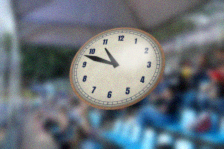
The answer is 10:48
